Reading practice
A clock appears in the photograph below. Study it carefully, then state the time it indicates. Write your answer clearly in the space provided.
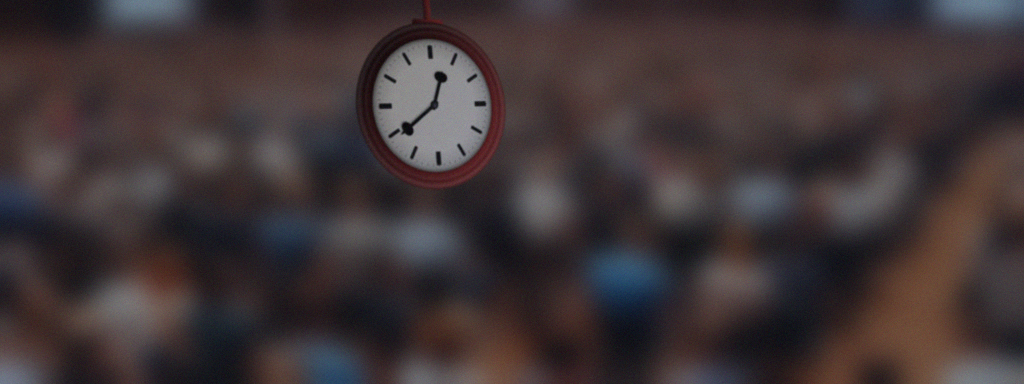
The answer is 12:39
